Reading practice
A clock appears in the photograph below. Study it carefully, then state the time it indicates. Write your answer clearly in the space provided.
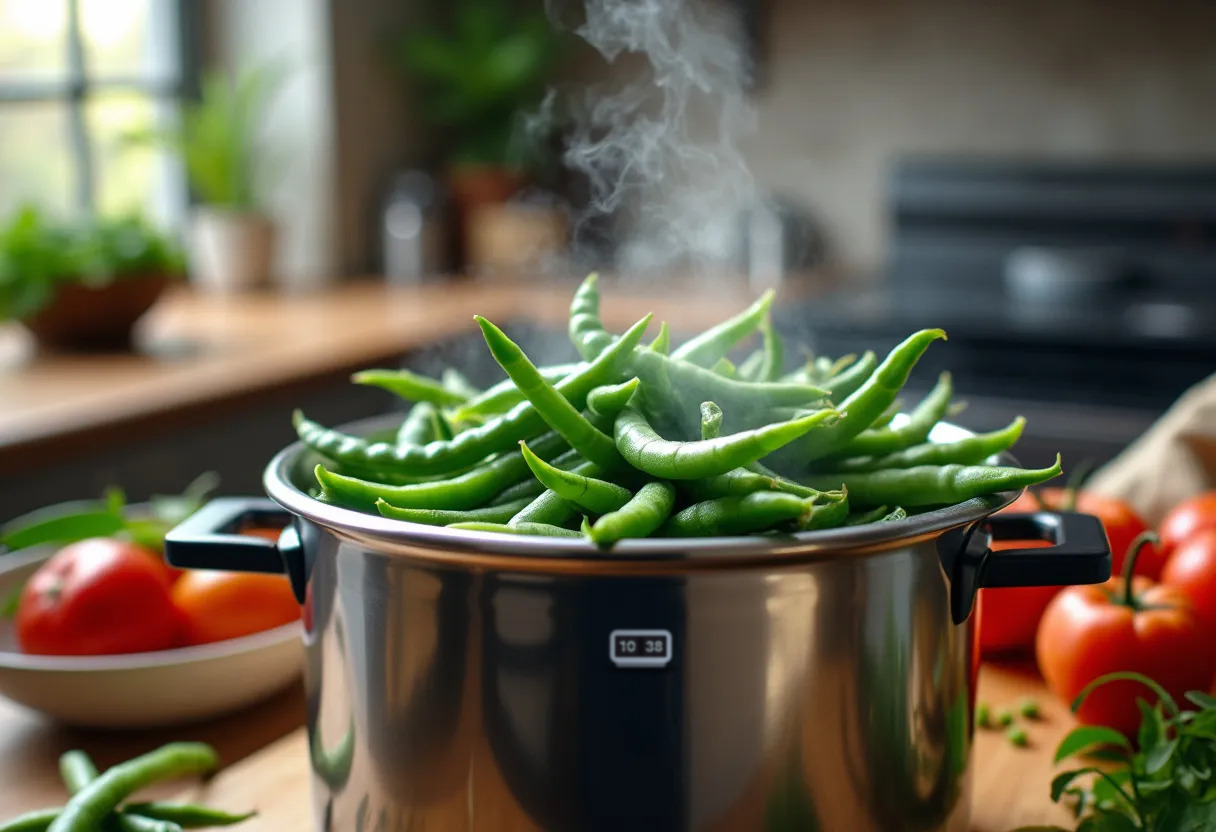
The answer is 10:38
